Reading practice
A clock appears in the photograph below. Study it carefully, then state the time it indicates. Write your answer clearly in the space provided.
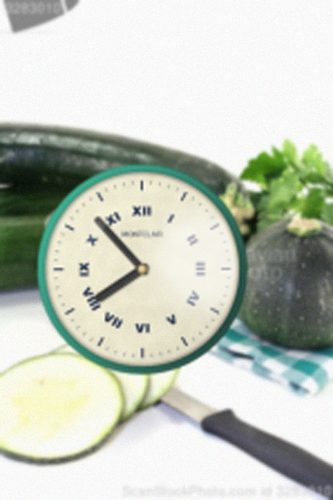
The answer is 7:53
